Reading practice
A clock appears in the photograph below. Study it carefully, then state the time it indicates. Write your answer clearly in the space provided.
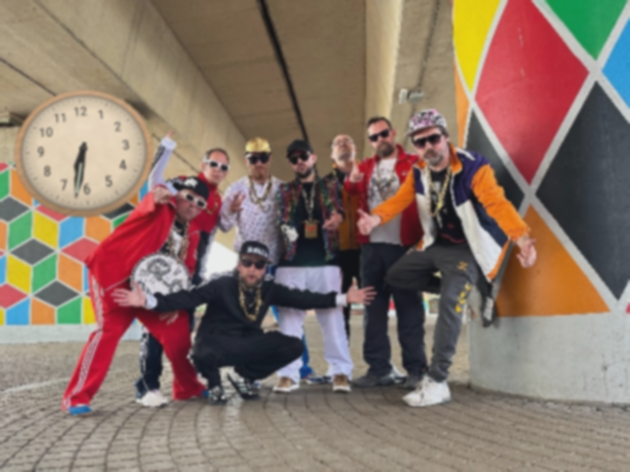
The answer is 6:32
